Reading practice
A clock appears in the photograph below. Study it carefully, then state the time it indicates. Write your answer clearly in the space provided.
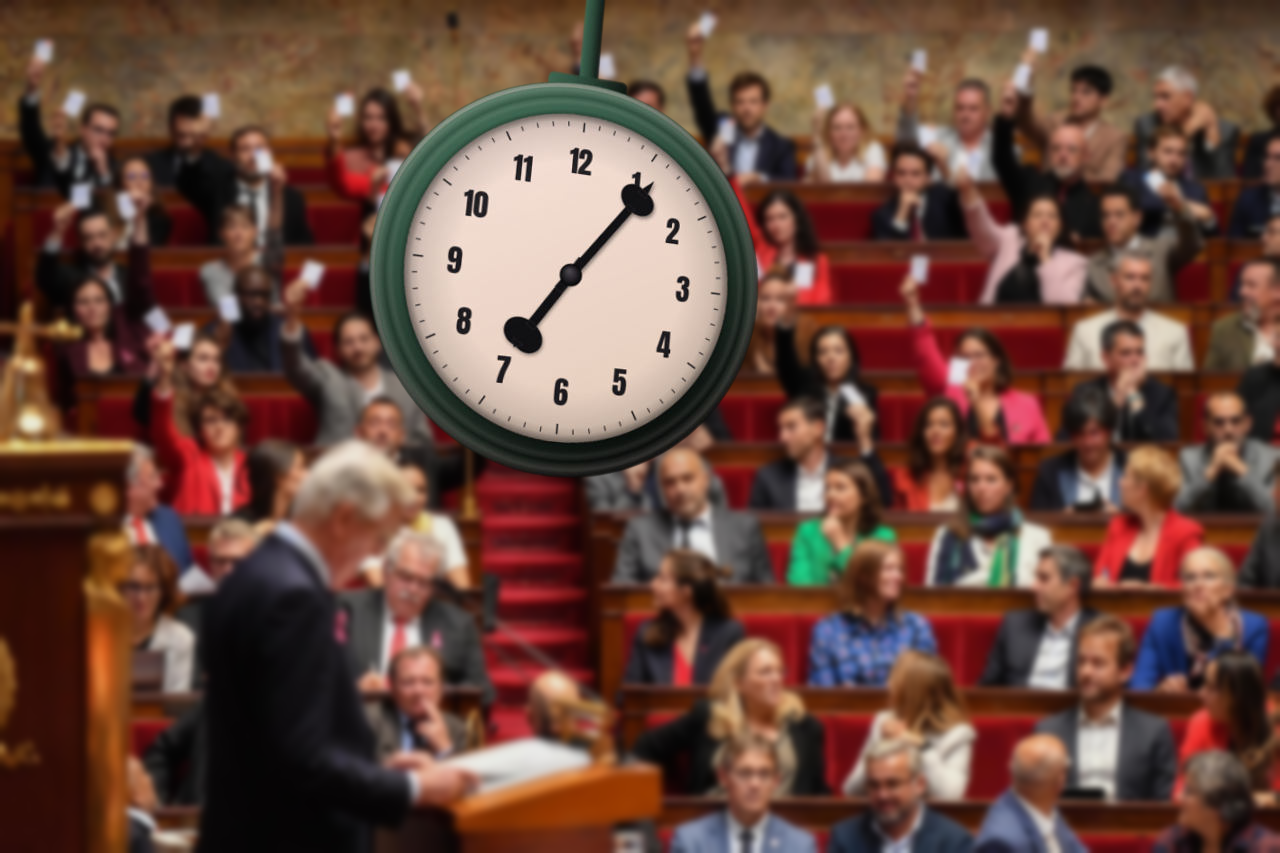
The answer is 7:06
